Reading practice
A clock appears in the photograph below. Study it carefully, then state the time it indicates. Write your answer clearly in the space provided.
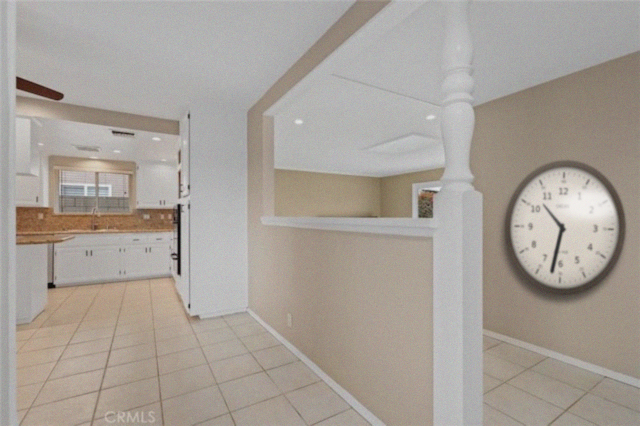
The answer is 10:32
